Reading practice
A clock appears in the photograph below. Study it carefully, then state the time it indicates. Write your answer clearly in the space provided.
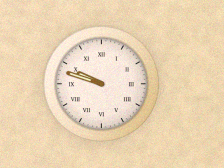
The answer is 9:48
